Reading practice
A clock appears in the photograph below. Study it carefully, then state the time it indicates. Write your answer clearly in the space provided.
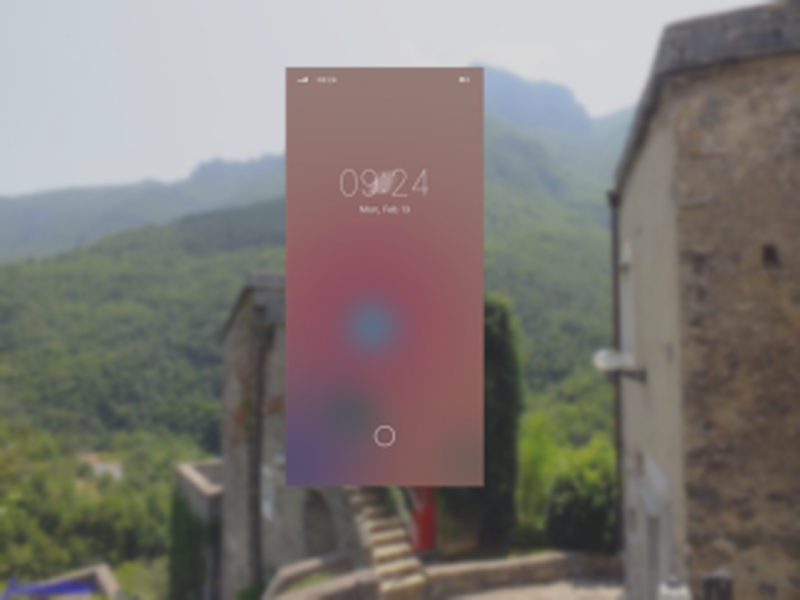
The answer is 9:24
